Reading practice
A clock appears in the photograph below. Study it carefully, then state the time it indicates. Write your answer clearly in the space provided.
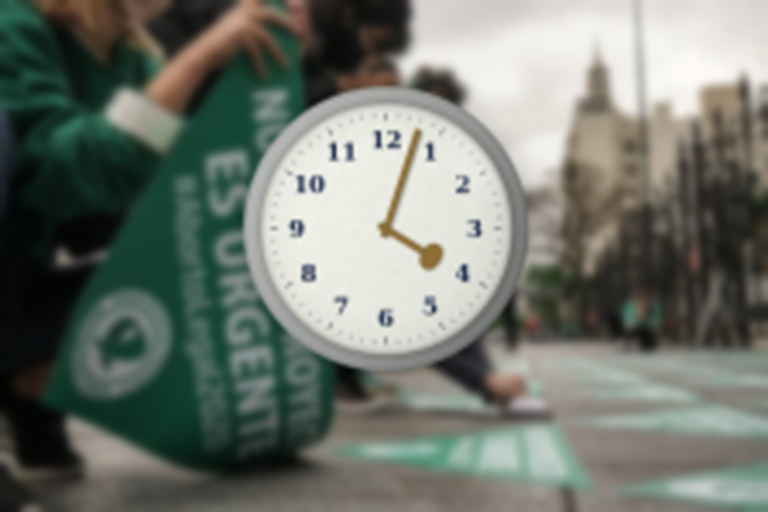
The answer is 4:03
